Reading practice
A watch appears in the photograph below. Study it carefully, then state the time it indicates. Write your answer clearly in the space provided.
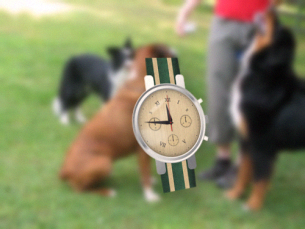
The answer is 11:46
